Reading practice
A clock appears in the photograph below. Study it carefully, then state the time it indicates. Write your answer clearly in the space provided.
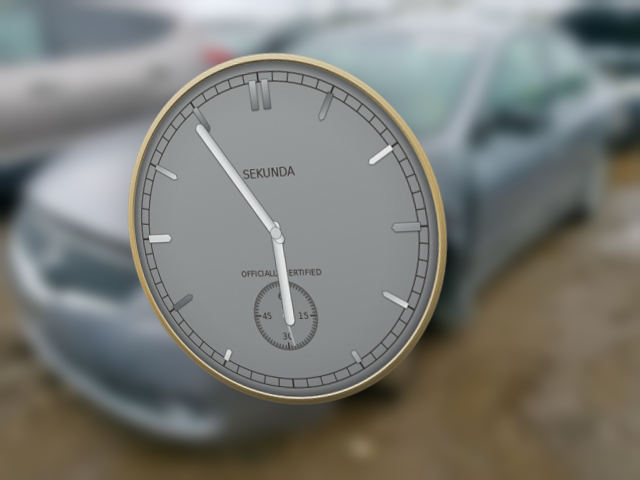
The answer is 5:54:28
